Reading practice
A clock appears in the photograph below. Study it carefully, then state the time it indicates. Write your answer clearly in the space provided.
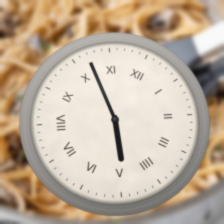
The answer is 4:52
